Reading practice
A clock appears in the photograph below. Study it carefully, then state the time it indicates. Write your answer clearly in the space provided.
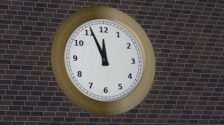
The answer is 11:56
